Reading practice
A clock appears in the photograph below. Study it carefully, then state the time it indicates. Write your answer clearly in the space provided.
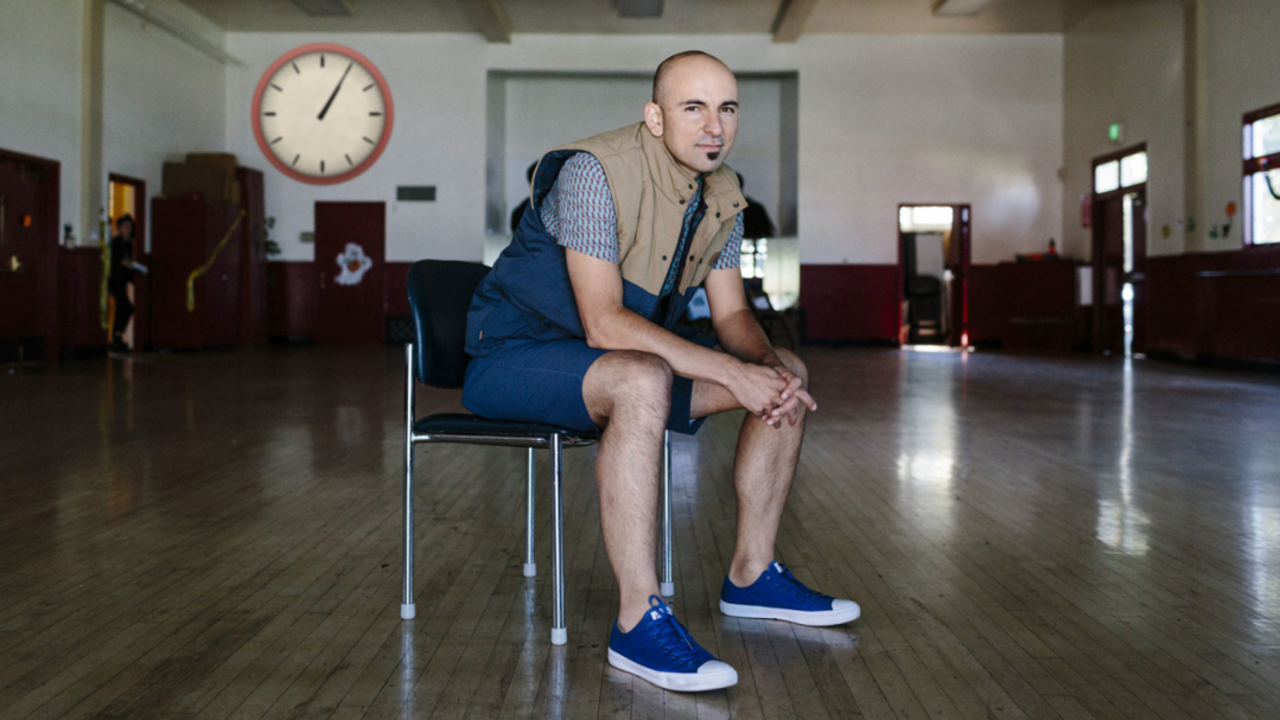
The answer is 1:05
